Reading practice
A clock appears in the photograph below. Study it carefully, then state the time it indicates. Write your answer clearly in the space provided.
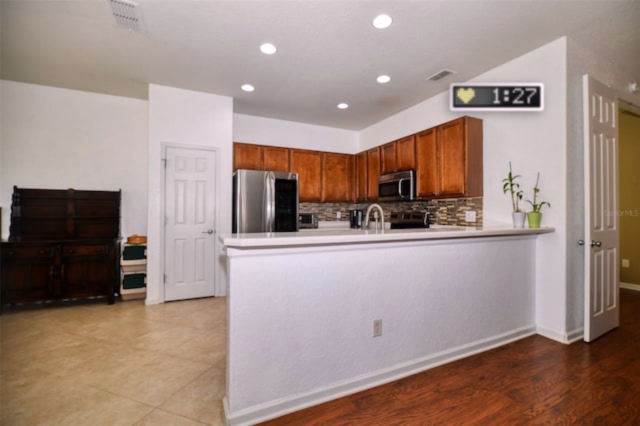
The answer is 1:27
